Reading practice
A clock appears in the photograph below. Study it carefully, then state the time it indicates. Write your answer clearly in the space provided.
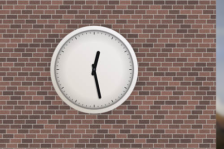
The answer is 12:28
